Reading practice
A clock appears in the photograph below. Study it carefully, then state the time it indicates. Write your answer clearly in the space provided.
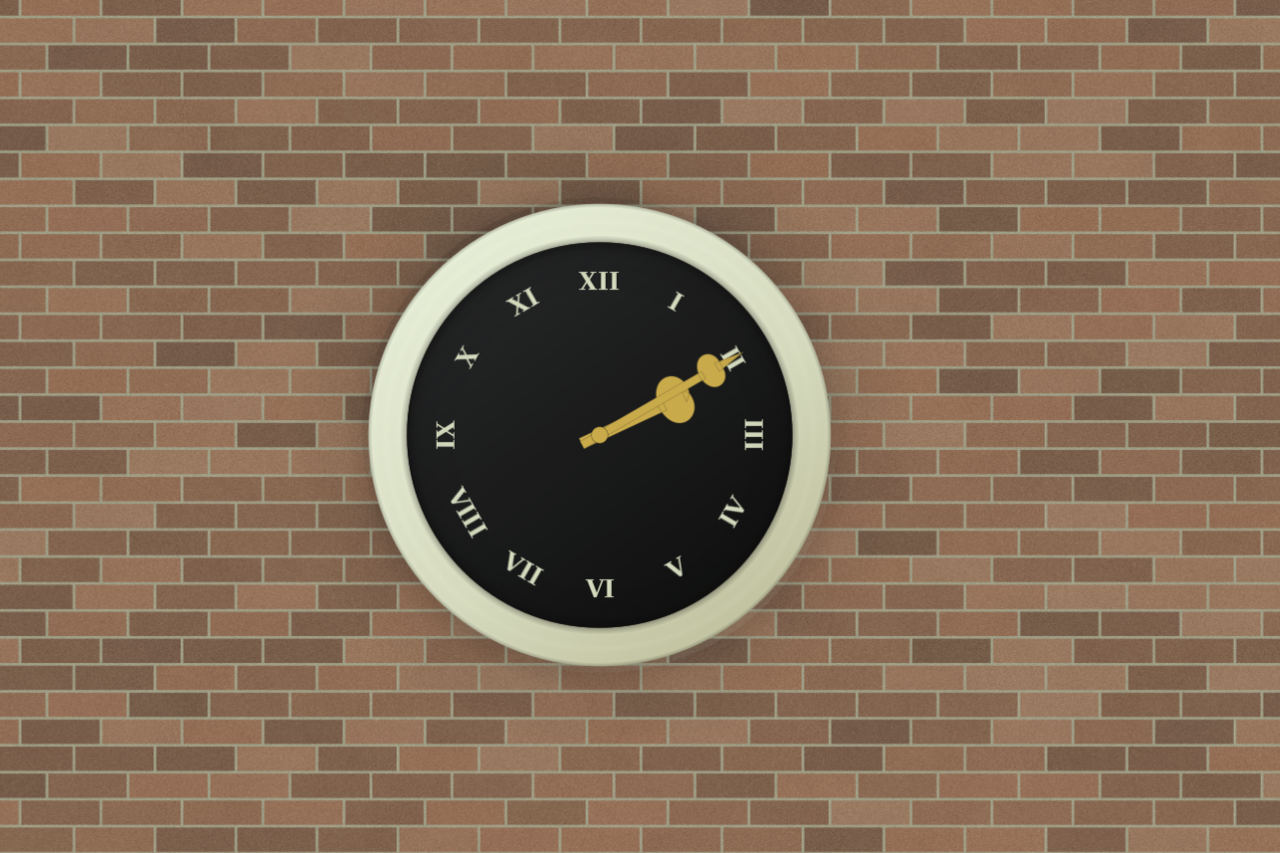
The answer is 2:10
